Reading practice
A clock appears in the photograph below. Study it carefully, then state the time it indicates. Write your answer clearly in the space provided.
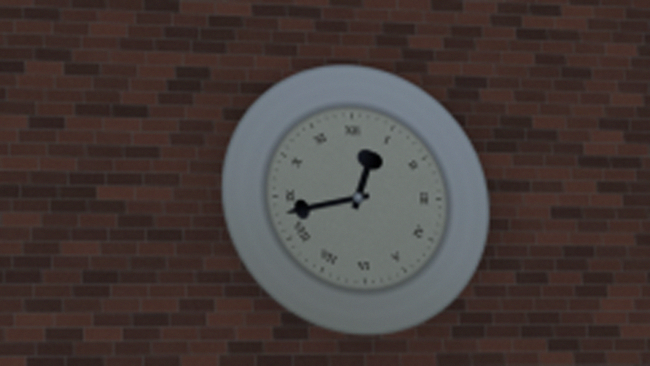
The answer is 12:43
